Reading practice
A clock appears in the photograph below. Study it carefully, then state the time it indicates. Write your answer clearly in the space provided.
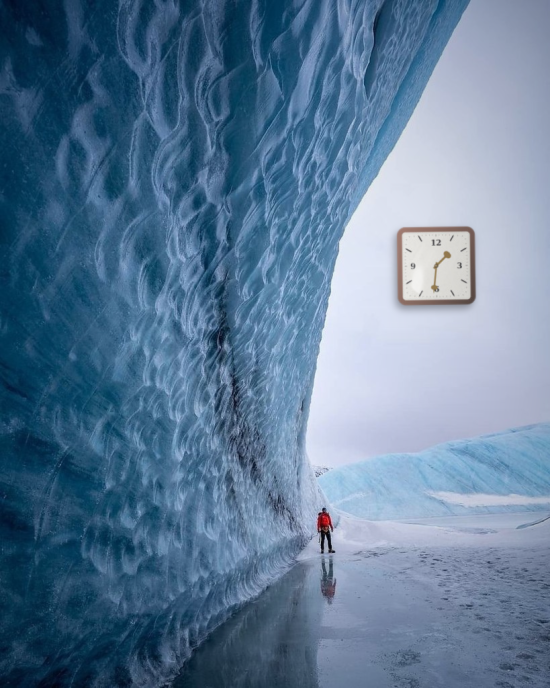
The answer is 1:31
